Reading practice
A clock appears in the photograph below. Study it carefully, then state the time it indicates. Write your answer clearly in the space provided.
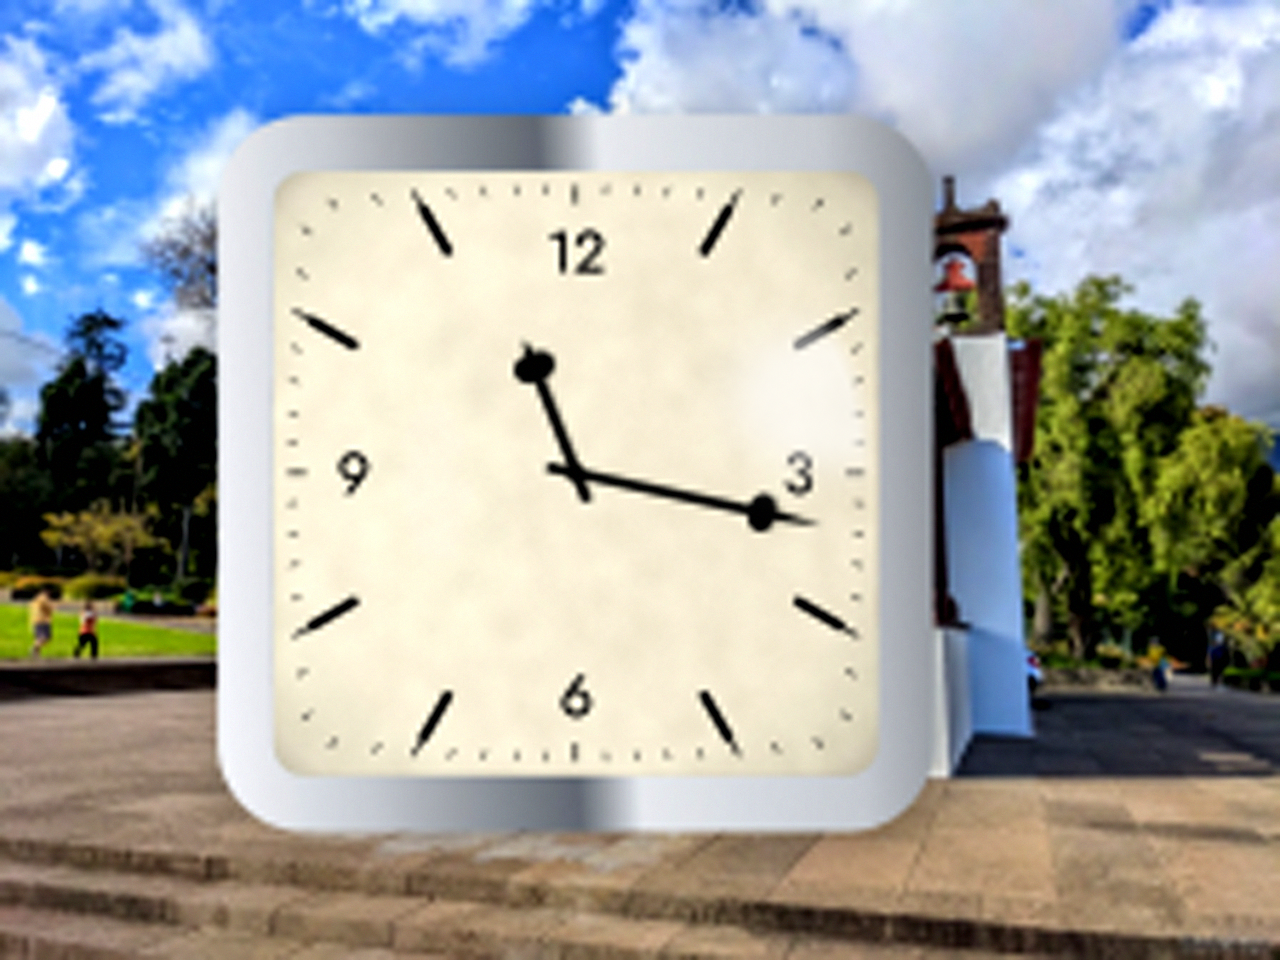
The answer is 11:17
